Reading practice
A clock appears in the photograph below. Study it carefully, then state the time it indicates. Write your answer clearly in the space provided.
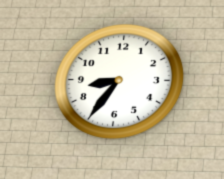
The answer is 8:35
